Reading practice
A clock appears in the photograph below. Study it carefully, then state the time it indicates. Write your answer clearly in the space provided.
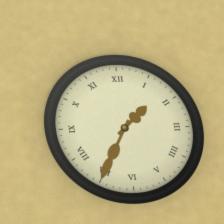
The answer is 1:35
